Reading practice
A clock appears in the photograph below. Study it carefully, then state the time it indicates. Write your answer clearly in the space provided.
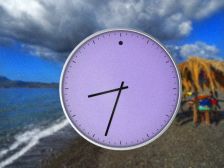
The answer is 8:33
